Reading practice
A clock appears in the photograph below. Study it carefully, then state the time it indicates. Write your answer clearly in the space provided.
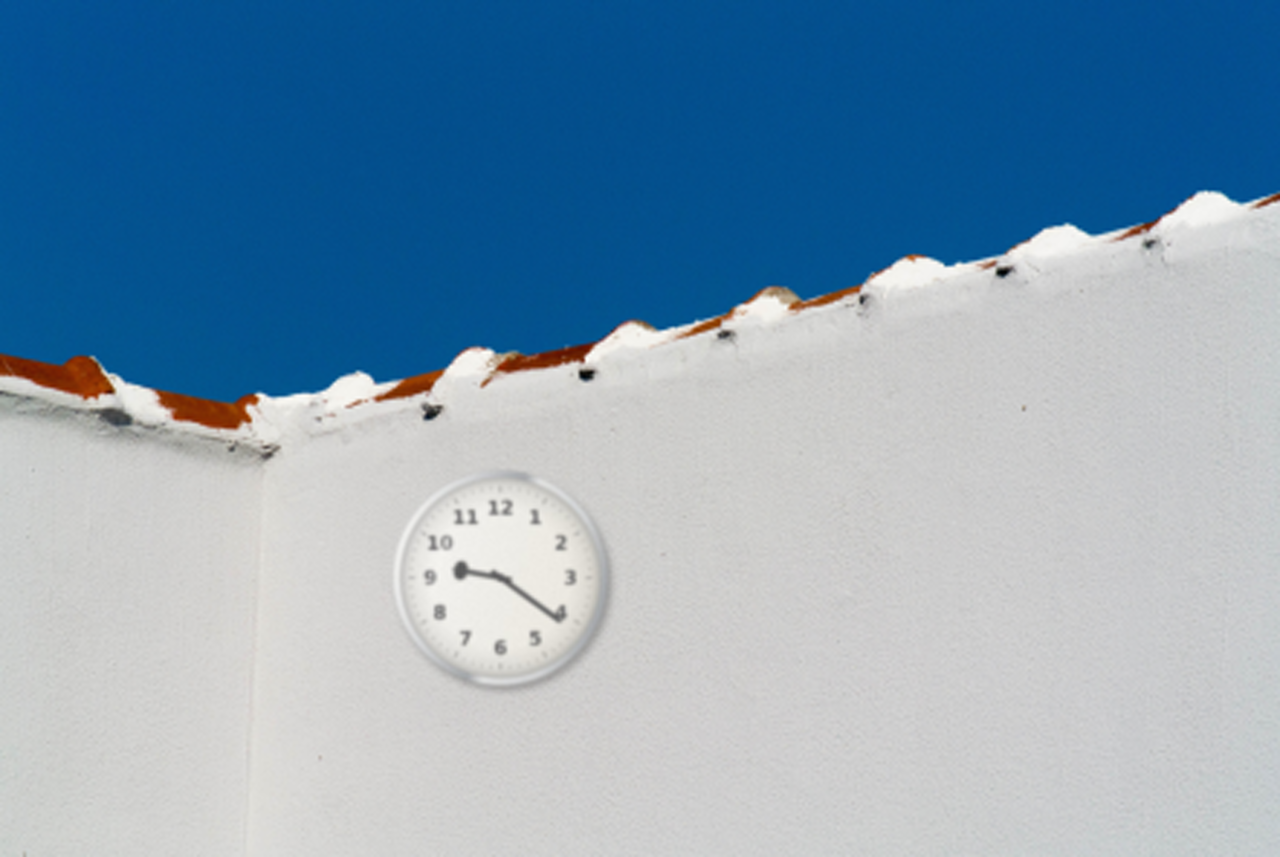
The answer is 9:21
